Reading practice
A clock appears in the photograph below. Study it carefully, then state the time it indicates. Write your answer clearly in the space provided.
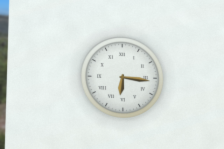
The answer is 6:16
